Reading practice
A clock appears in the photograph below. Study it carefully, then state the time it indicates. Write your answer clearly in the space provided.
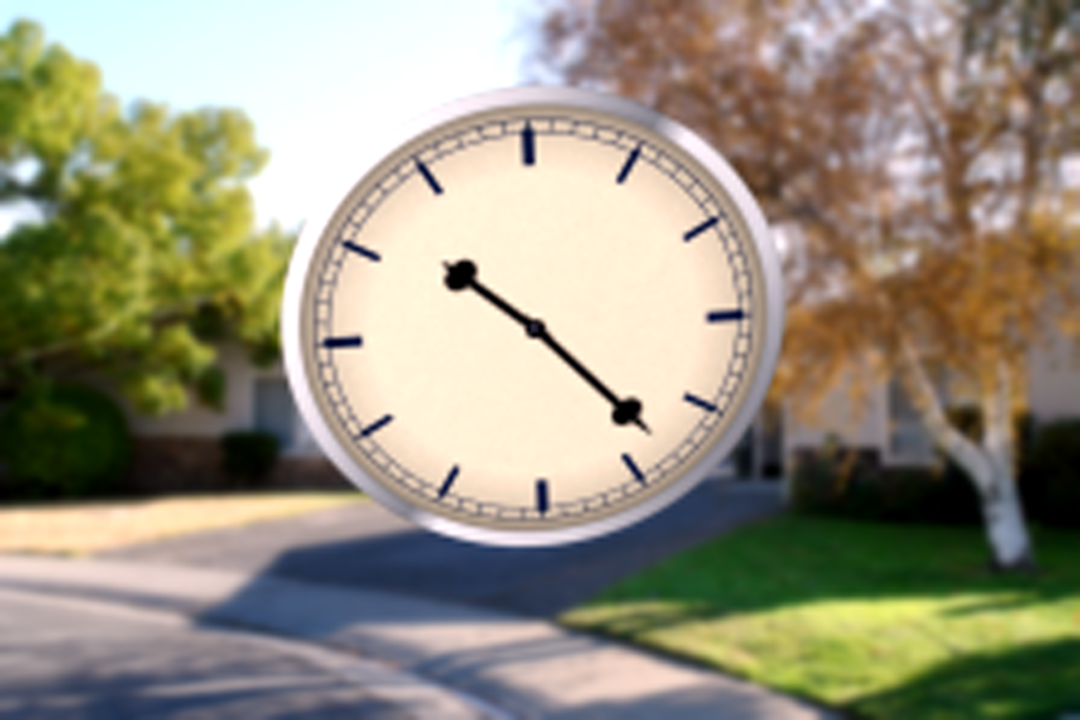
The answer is 10:23
